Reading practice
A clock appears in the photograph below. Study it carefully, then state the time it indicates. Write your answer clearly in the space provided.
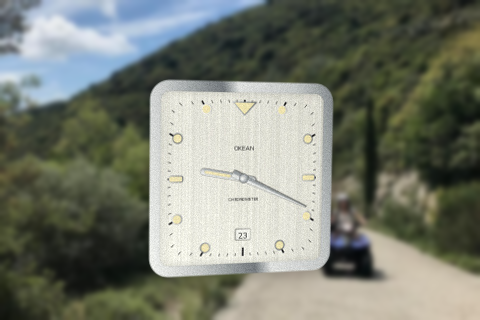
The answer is 9:19
